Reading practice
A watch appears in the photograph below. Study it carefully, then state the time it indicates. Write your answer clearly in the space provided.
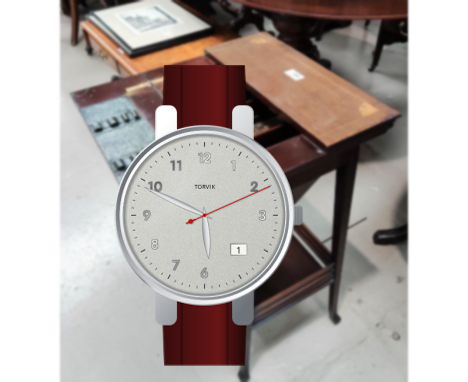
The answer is 5:49:11
